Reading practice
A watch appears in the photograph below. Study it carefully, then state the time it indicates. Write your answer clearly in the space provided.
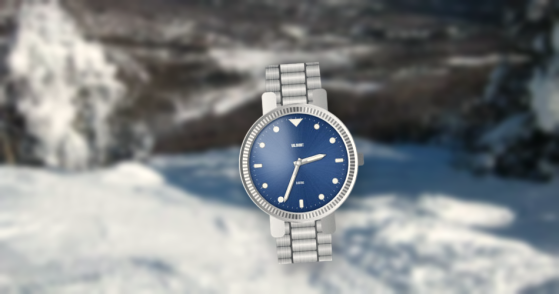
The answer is 2:34
